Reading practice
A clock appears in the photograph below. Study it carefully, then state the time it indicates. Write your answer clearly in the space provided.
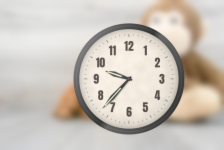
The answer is 9:37
